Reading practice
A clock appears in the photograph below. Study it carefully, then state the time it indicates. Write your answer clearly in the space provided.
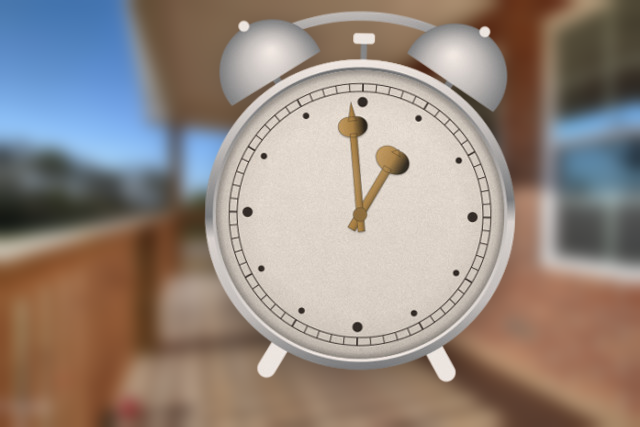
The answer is 12:59
